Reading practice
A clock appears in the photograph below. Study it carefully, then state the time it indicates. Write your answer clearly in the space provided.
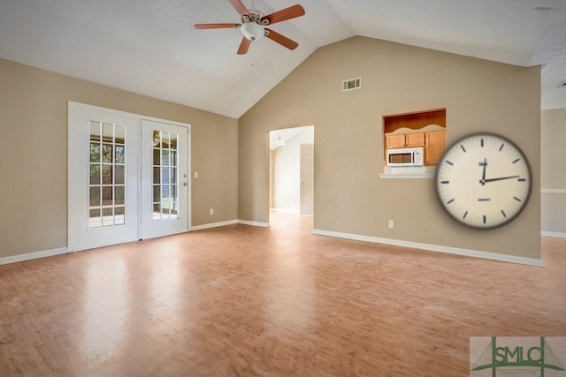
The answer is 12:14
